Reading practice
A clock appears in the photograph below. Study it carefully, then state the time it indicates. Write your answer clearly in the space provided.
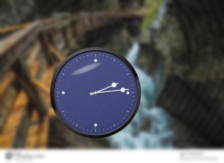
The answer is 2:14
